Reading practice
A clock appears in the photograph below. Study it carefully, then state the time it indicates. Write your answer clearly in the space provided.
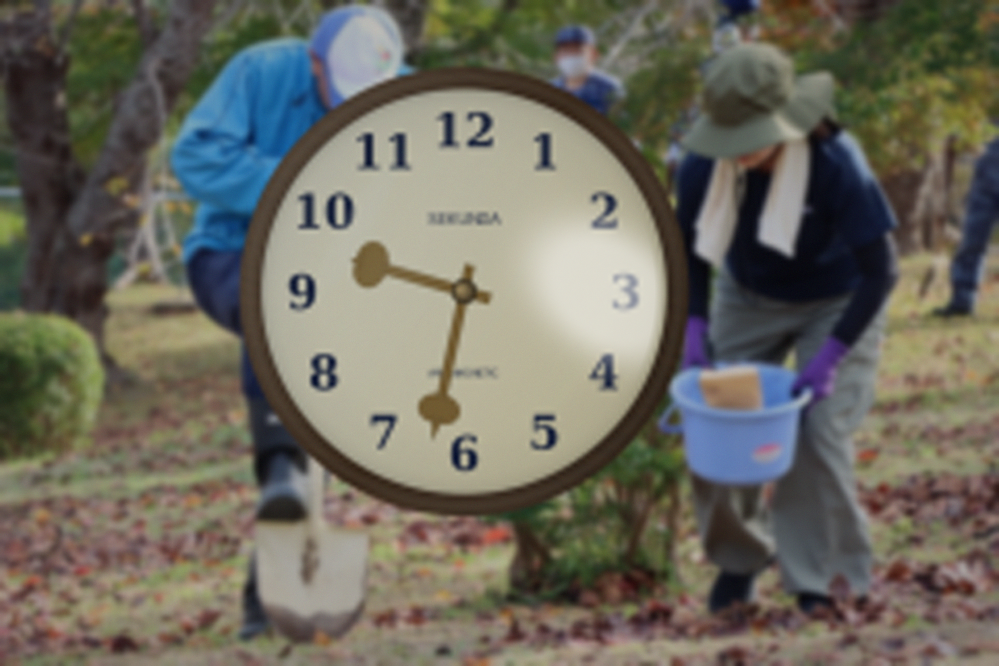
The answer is 9:32
